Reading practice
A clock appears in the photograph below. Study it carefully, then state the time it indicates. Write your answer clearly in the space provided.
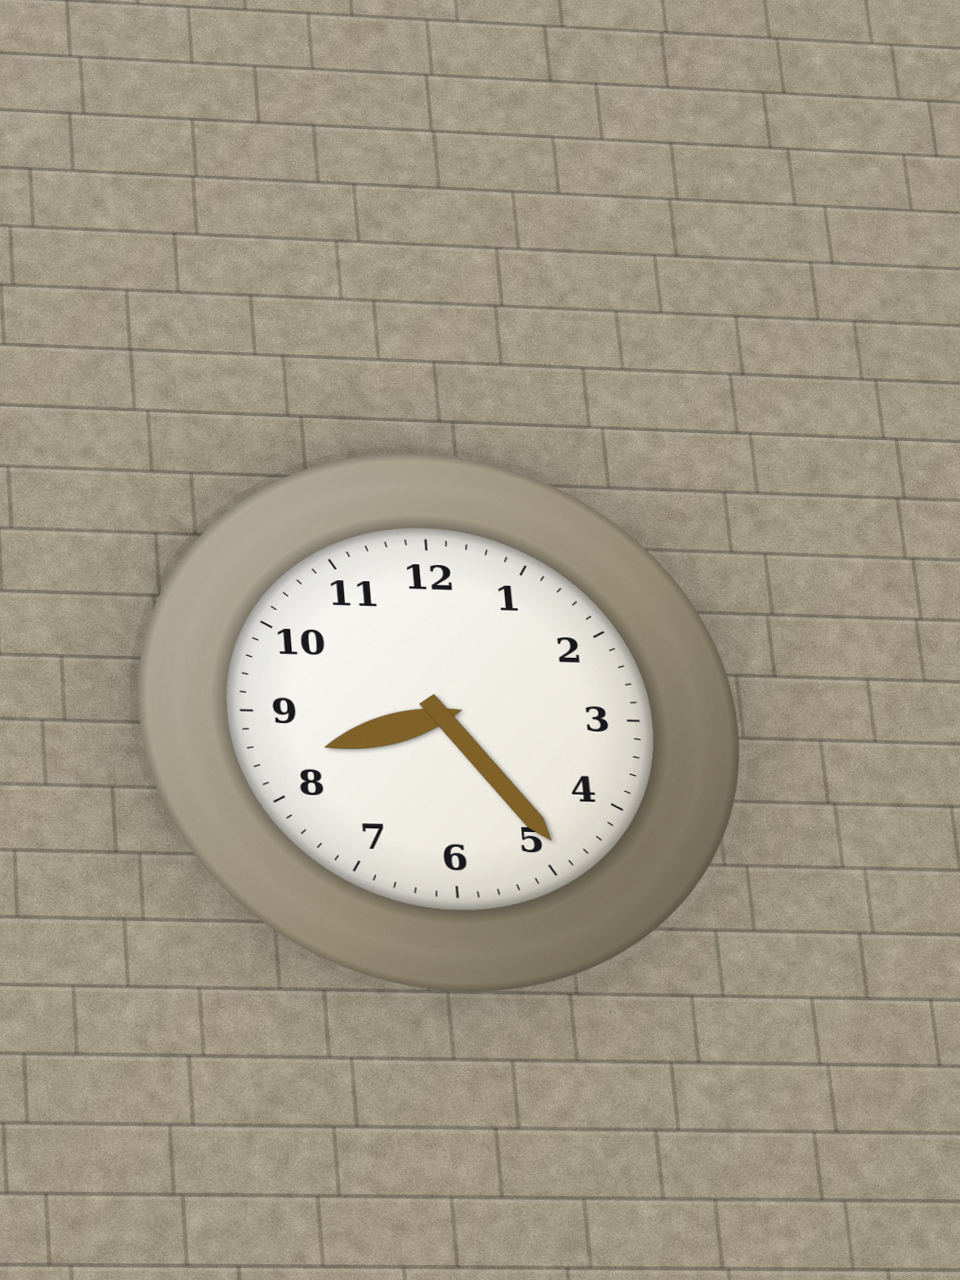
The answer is 8:24
